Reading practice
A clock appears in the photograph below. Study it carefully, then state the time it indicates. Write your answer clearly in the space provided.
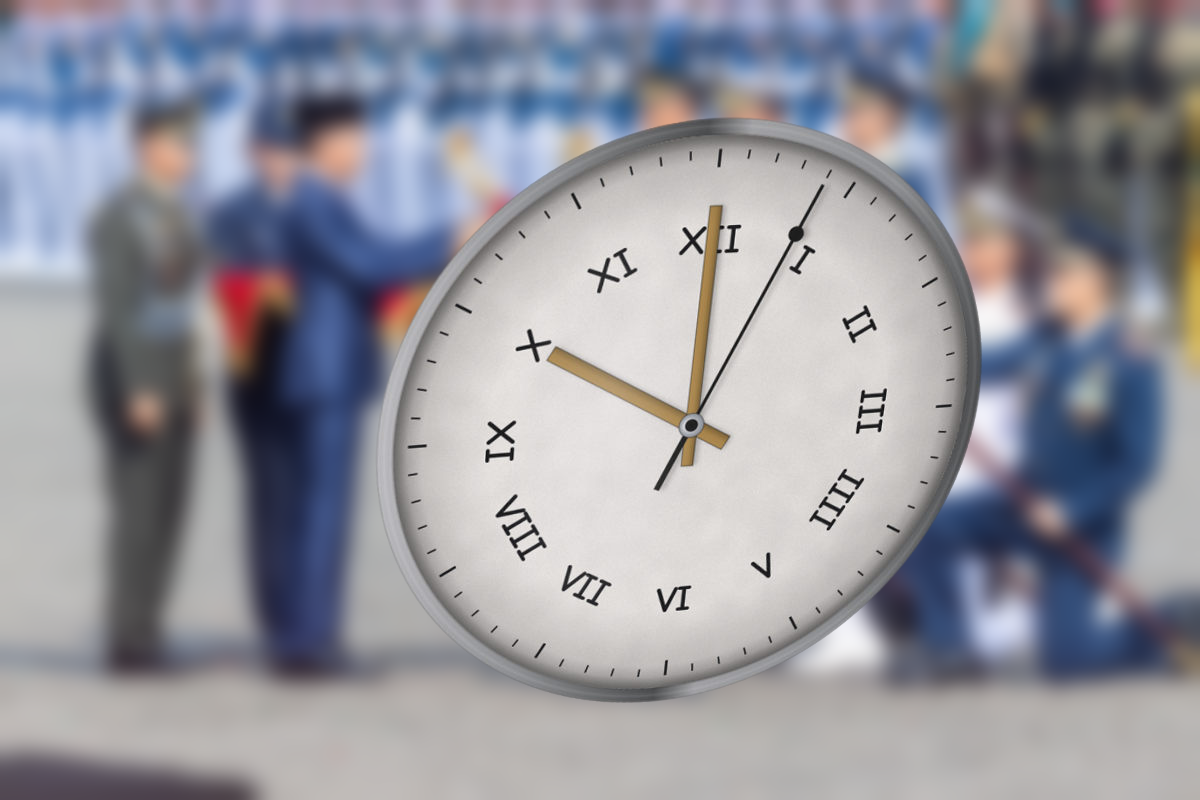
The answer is 10:00:04
